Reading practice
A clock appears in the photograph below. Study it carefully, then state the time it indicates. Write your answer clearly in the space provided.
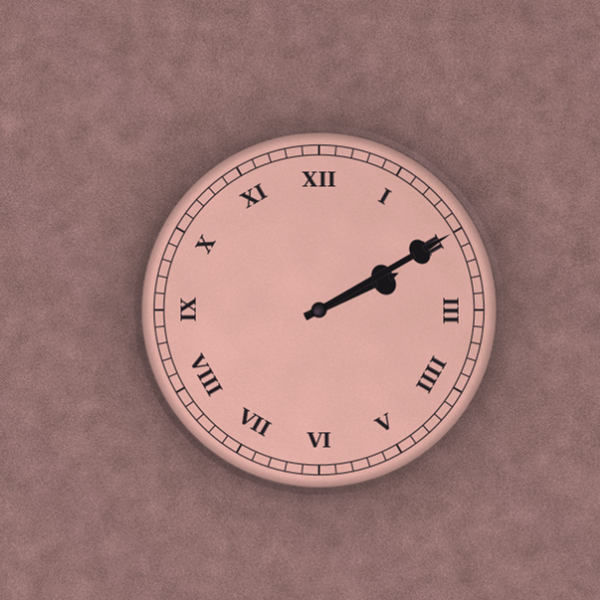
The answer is 2:10
